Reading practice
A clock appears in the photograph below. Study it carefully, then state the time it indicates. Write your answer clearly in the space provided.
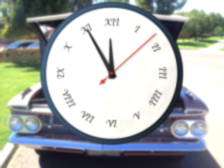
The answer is 11:55:08
